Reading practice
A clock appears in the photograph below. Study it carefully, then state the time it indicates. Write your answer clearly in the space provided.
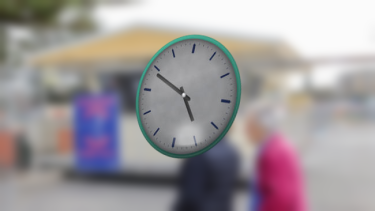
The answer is 4:49
